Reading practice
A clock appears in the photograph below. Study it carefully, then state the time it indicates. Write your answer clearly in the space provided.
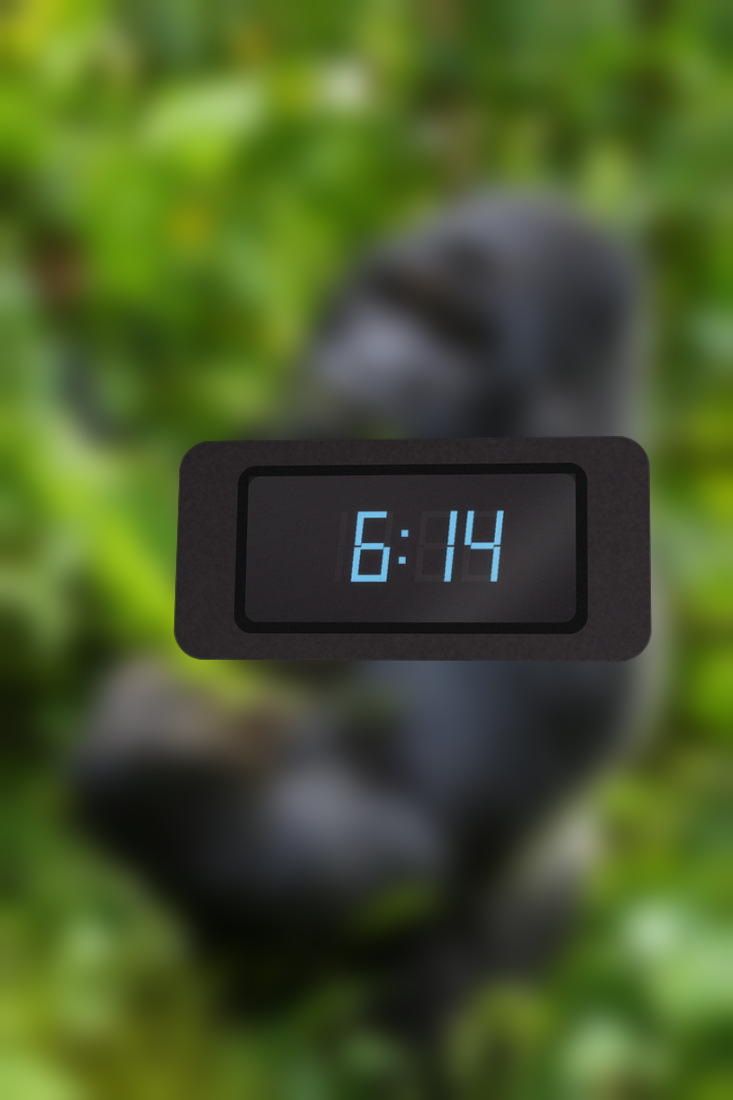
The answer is 6:14
